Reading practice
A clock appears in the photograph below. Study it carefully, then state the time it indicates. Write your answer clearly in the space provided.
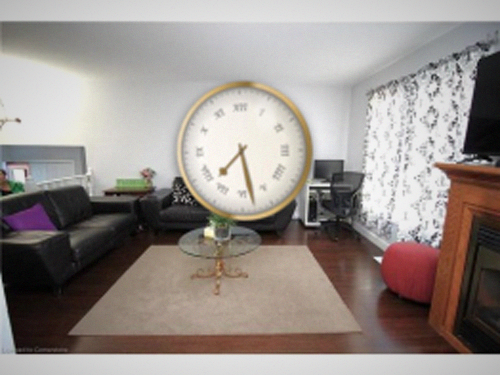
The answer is 7:28
